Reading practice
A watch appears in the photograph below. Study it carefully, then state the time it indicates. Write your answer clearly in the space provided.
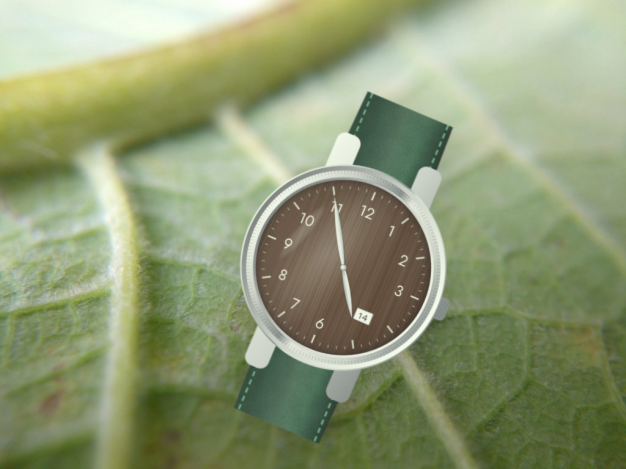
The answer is 4:55
